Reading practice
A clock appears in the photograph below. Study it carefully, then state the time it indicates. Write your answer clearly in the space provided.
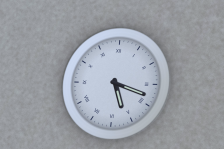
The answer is 5:18
